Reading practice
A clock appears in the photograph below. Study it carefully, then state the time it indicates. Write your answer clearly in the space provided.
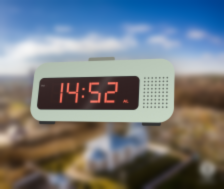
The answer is 14:52
